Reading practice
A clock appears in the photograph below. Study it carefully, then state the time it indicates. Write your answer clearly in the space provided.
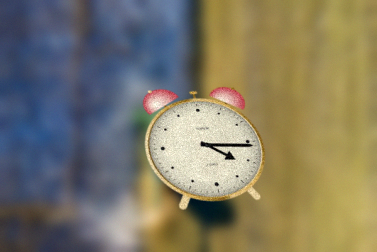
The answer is 4:16
